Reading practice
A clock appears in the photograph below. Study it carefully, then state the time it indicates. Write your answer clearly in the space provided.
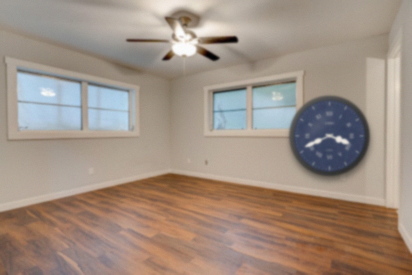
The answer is 3:41
